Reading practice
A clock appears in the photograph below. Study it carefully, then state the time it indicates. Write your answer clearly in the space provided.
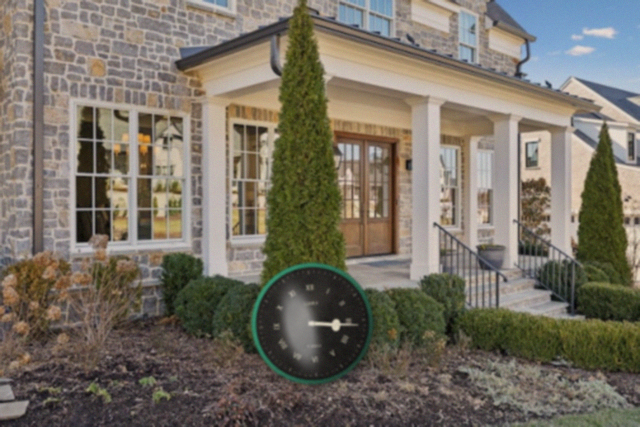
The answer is 3:16
